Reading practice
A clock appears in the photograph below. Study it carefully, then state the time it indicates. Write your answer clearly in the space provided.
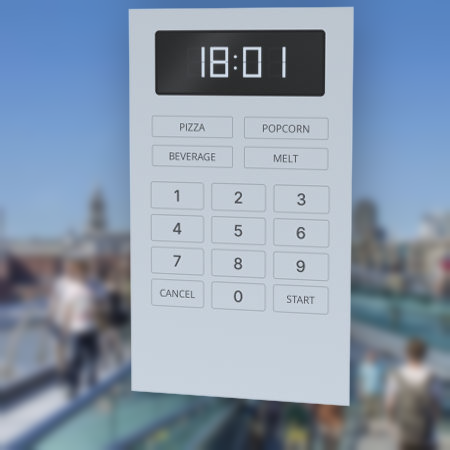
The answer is 18:01
